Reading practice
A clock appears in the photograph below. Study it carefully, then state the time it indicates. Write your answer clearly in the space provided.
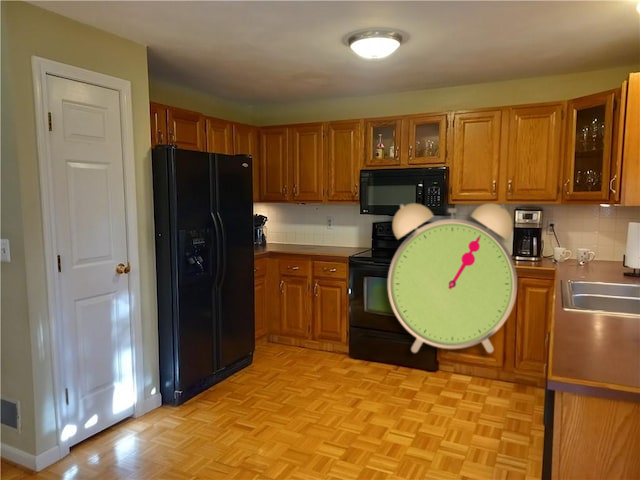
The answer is 1:05
